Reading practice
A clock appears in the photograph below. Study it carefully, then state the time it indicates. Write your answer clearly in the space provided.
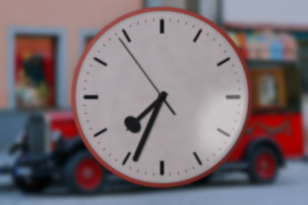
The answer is 7:33:54
